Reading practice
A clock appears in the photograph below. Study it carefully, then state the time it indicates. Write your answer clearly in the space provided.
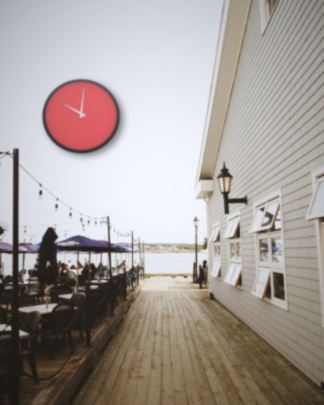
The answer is 10:01
